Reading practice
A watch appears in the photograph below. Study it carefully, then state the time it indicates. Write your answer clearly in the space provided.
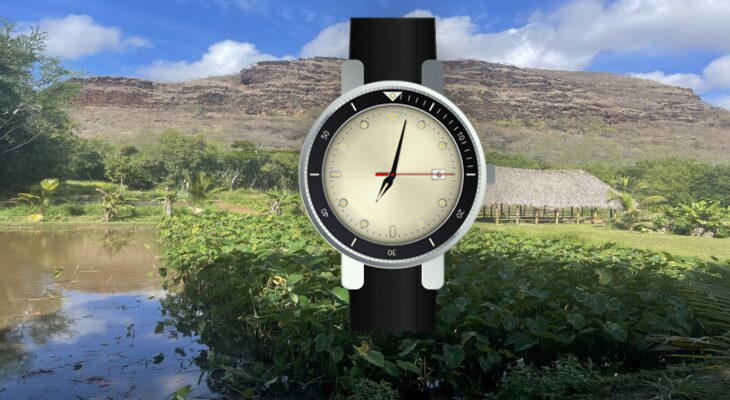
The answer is 7:02:15
